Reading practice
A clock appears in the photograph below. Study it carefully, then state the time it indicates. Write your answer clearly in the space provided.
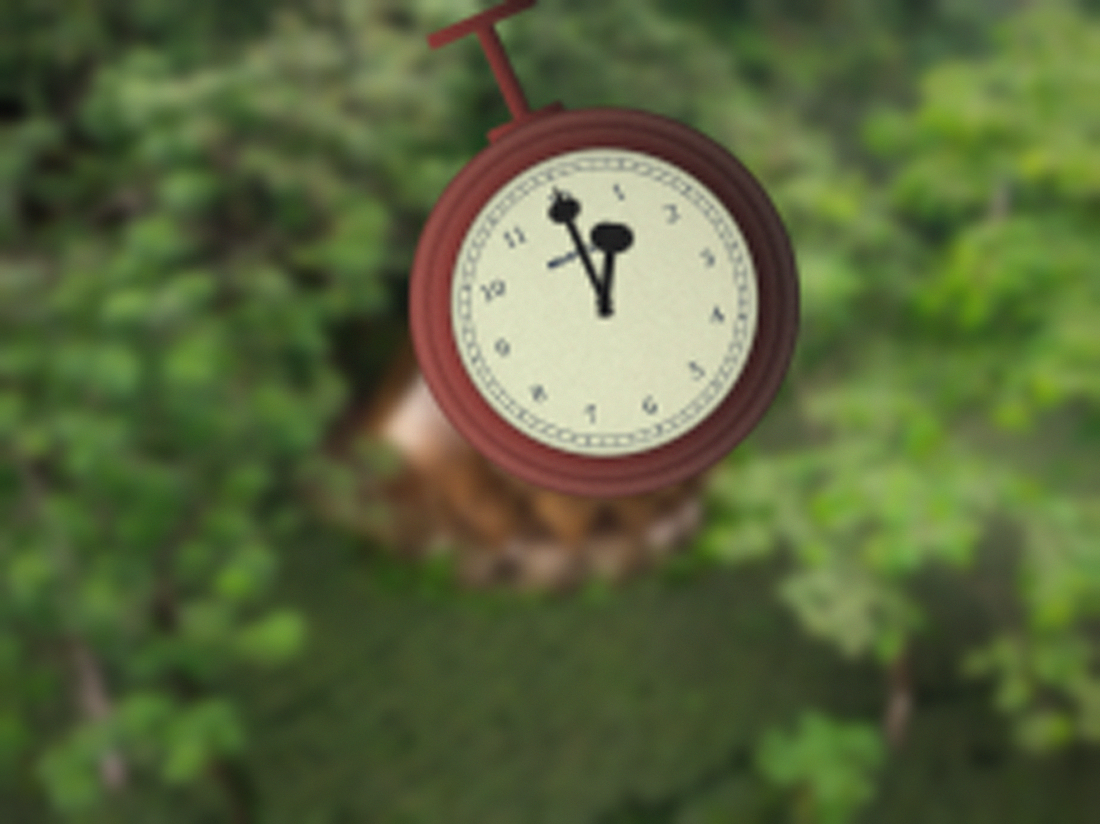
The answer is 1:00
